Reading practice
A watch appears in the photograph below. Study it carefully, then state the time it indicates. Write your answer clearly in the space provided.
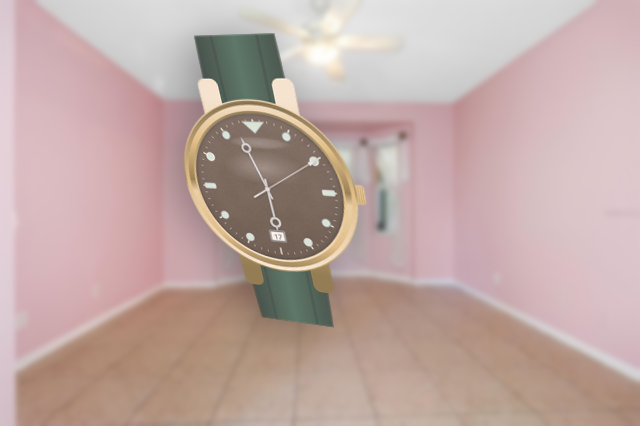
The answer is 5:57:10
